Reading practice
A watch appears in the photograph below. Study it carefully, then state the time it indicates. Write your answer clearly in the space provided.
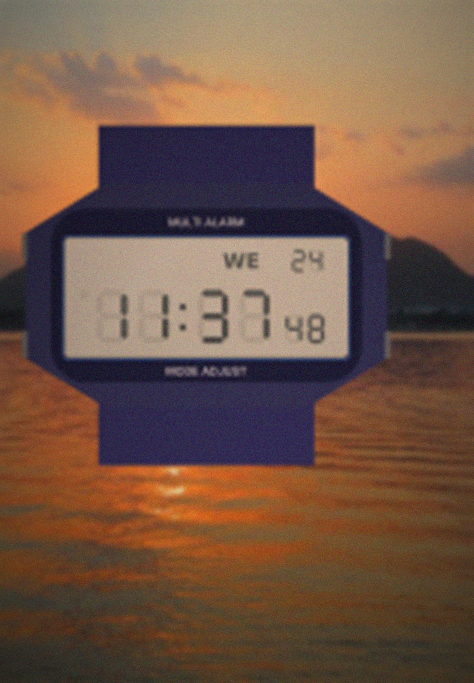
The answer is 11:37:48
